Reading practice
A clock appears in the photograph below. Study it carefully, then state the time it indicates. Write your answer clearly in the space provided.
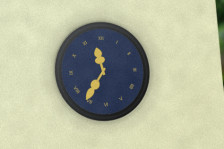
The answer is 11:36
